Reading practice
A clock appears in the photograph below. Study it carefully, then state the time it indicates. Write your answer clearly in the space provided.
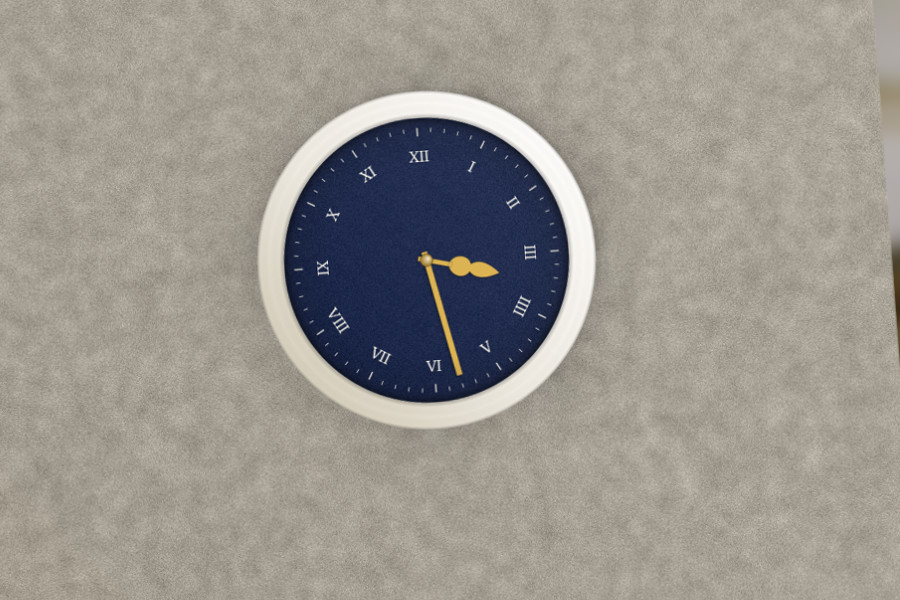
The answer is 3:28
